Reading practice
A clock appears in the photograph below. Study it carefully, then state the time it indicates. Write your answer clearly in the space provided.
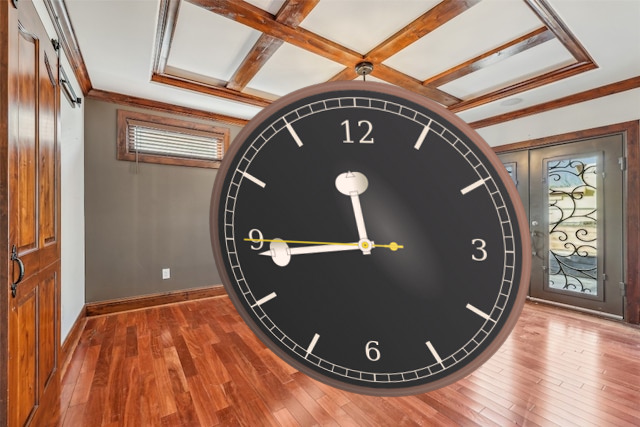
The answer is 11:43:45
